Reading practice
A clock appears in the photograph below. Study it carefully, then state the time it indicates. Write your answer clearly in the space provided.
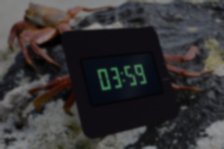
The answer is 3:59
